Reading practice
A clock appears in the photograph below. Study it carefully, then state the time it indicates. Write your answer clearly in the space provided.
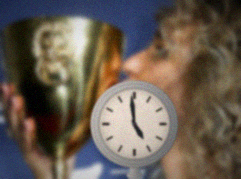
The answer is 4:59
